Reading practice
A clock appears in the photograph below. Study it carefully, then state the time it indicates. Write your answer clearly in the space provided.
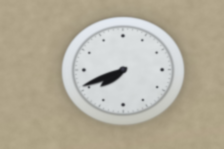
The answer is 7:41
